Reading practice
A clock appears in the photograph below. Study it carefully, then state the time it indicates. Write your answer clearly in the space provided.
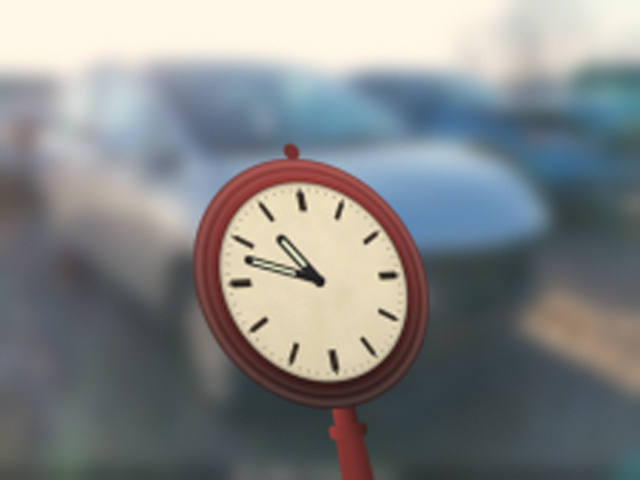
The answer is 10:48
